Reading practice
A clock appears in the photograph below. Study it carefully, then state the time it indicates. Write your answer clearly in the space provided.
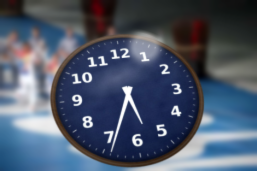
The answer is 5:34
